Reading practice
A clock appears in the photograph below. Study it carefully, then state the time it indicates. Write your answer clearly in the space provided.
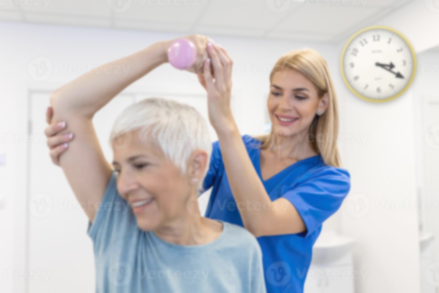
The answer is 3:20
